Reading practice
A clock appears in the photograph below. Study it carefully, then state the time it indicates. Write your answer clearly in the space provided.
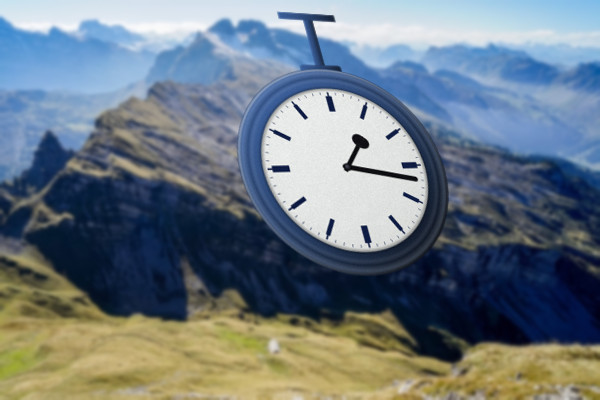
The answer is 1:17
